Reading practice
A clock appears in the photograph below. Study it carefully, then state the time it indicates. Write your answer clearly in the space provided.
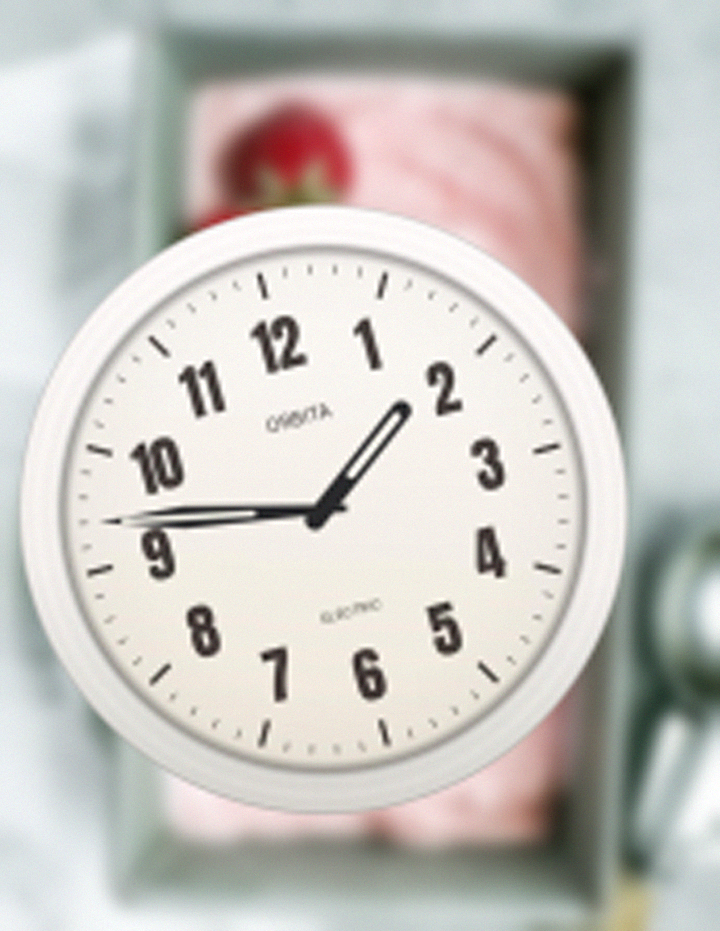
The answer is 1:47
